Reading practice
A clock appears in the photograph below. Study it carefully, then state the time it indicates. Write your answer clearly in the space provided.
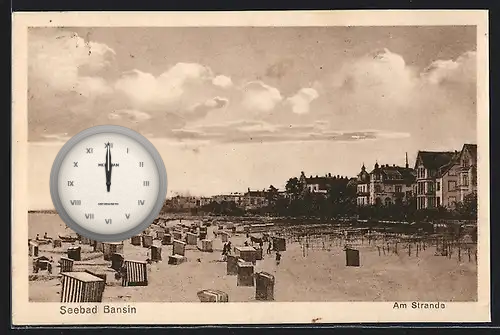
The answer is 12:00
